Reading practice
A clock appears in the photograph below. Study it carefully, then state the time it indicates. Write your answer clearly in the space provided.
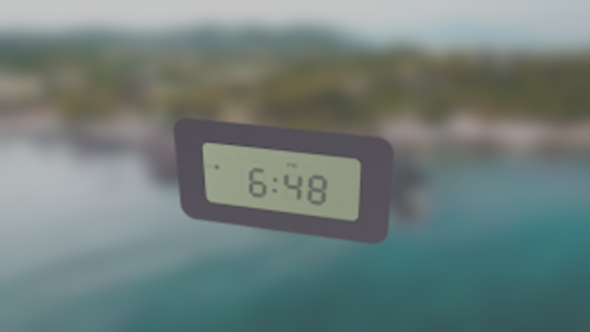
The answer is 6:48
